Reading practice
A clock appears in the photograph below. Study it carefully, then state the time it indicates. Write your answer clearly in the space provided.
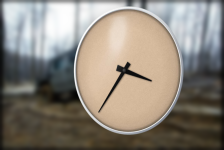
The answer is 3:36
